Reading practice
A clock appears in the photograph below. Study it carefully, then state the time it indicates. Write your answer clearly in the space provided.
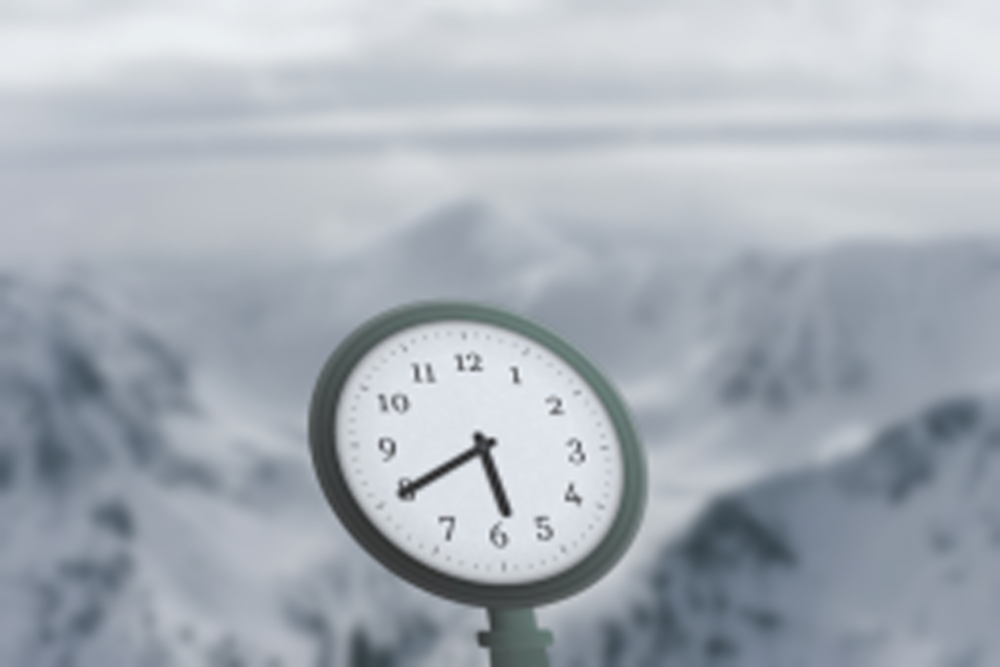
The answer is 5:40
